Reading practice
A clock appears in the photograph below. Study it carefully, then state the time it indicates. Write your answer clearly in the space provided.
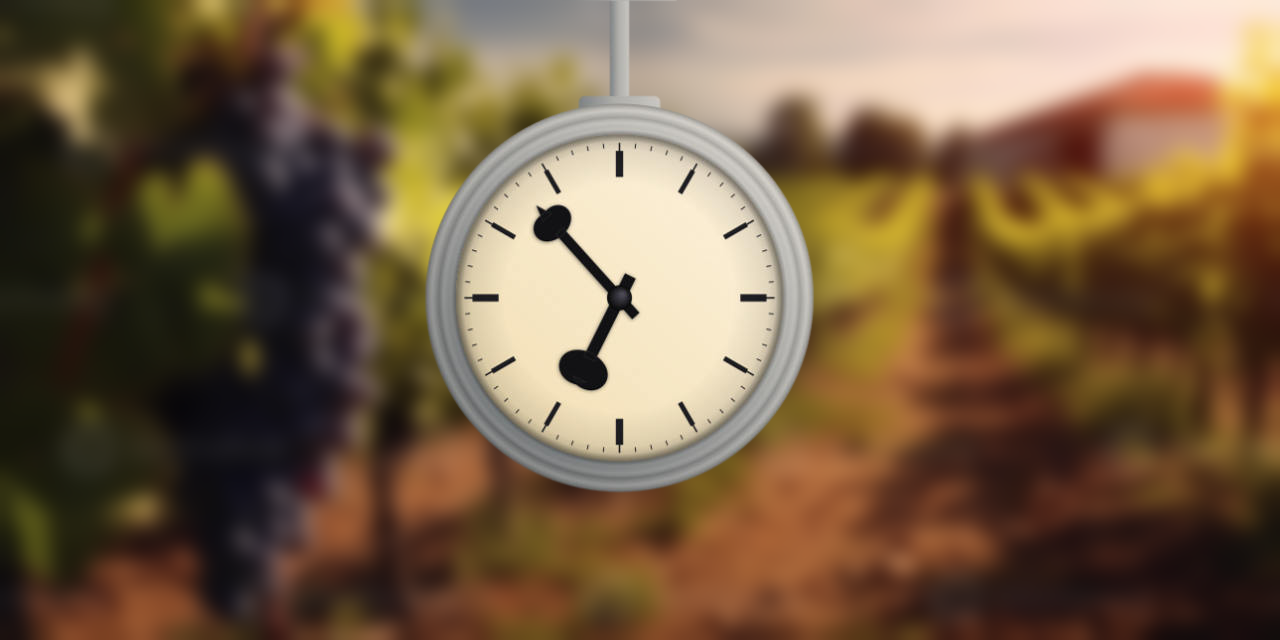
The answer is 6:53
